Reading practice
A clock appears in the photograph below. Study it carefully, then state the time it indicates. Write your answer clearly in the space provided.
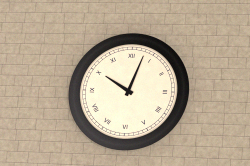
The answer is 10:03
